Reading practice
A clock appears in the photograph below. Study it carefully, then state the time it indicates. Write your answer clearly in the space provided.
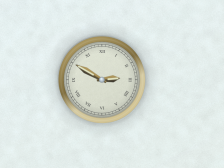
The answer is 2:50
